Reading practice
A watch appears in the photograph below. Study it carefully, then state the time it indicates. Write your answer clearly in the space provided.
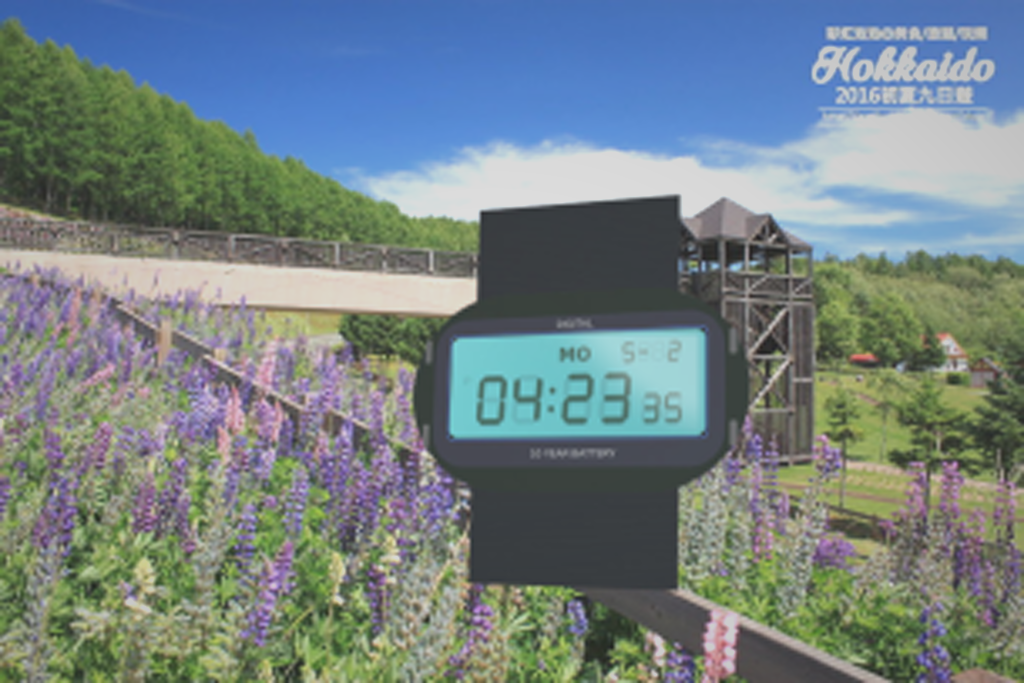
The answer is 4:23:35
